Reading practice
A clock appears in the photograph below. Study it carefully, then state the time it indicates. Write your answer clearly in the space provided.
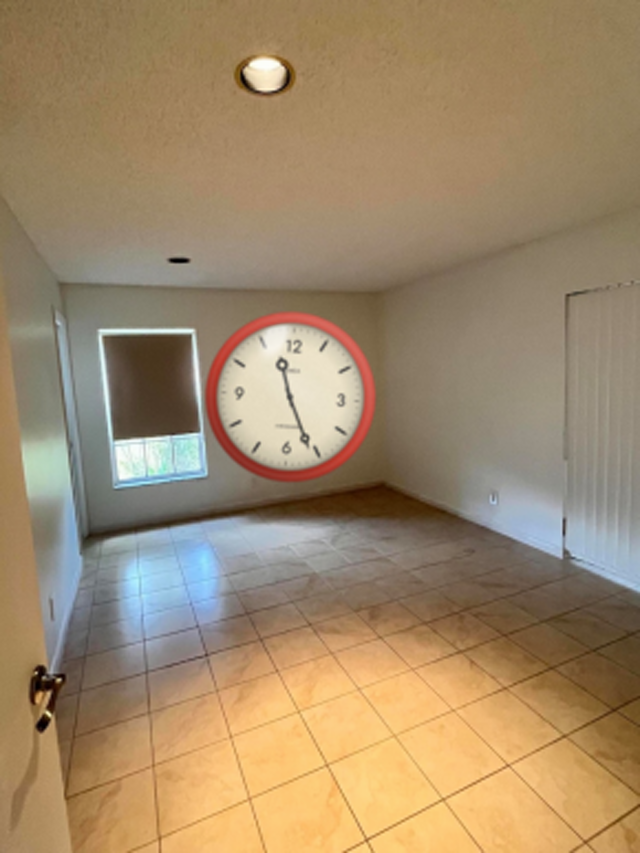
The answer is 11:26
